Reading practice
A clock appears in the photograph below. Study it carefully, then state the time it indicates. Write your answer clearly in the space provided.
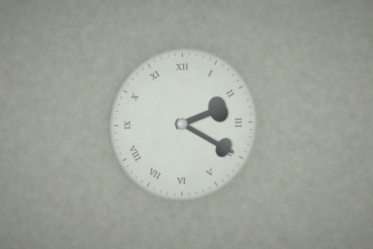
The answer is 2:20
